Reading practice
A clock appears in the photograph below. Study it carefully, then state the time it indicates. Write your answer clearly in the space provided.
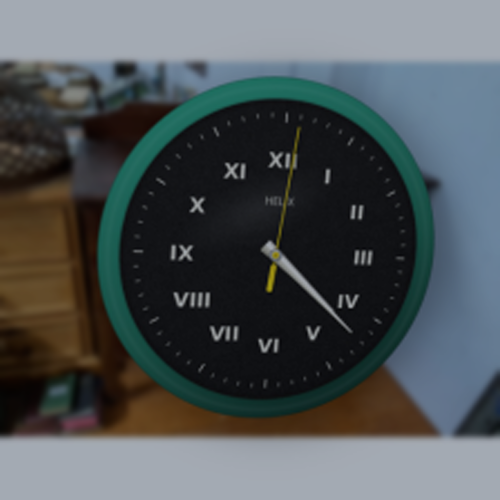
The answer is 4:22:01
